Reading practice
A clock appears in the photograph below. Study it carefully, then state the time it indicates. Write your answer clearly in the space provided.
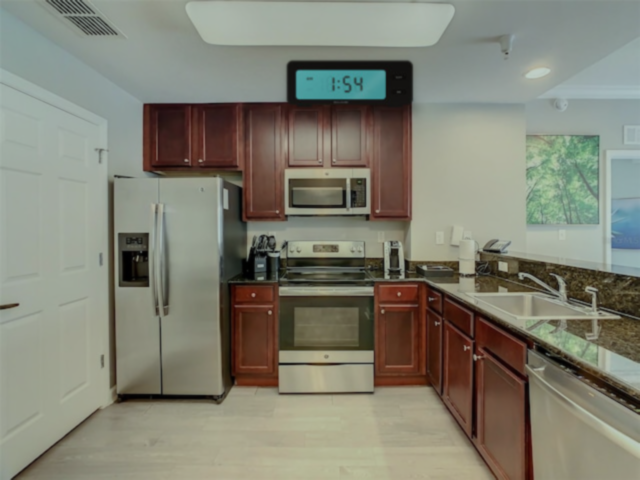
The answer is 1:54
